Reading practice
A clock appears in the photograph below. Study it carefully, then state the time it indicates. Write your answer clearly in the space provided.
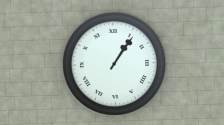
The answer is 1:06
